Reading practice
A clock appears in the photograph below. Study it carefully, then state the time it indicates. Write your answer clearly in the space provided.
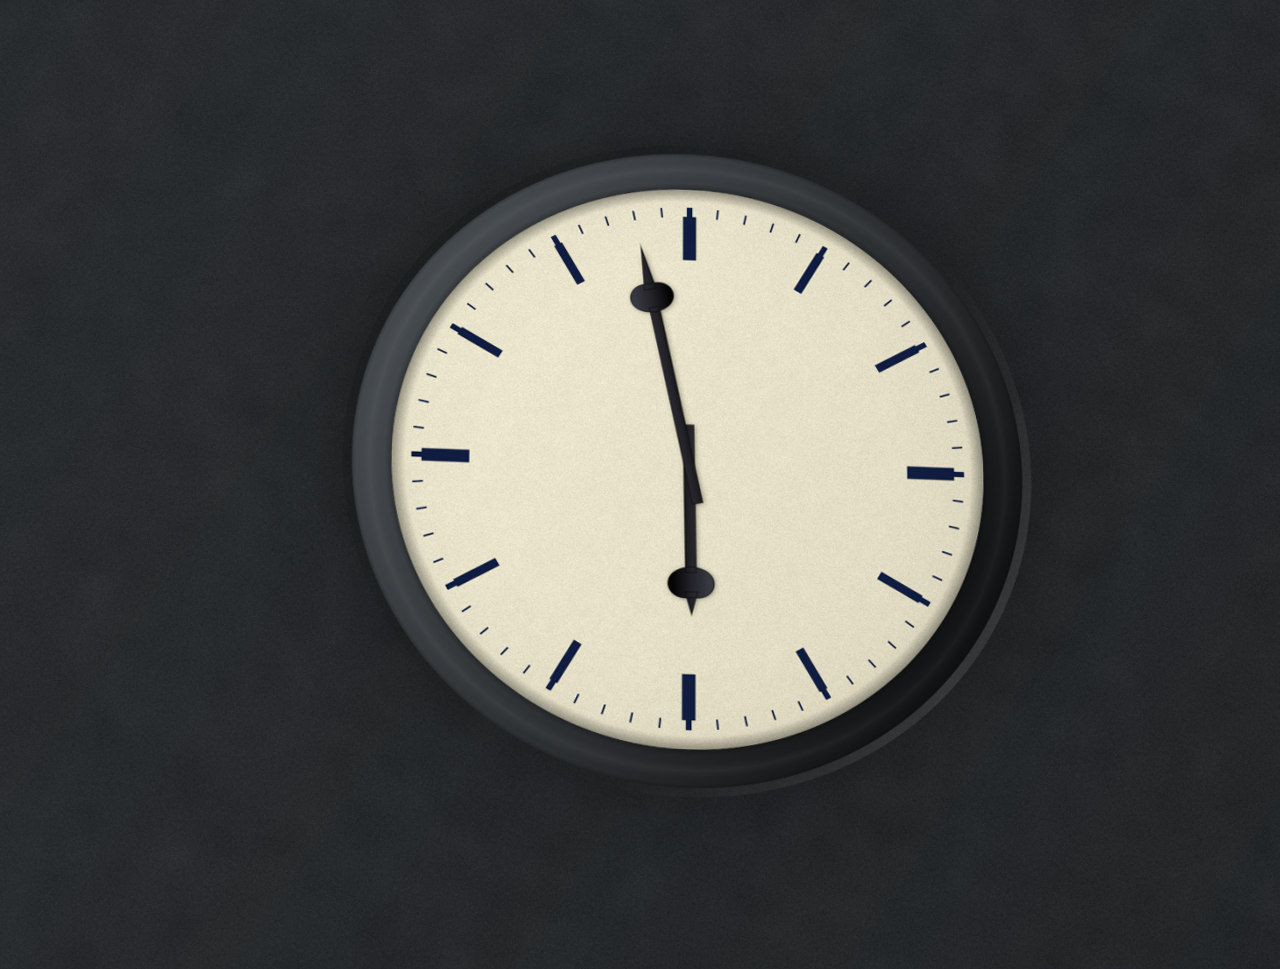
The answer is 5:58
